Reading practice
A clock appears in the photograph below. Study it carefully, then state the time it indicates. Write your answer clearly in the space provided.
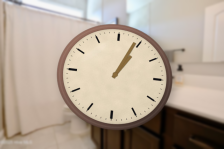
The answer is 1:04
